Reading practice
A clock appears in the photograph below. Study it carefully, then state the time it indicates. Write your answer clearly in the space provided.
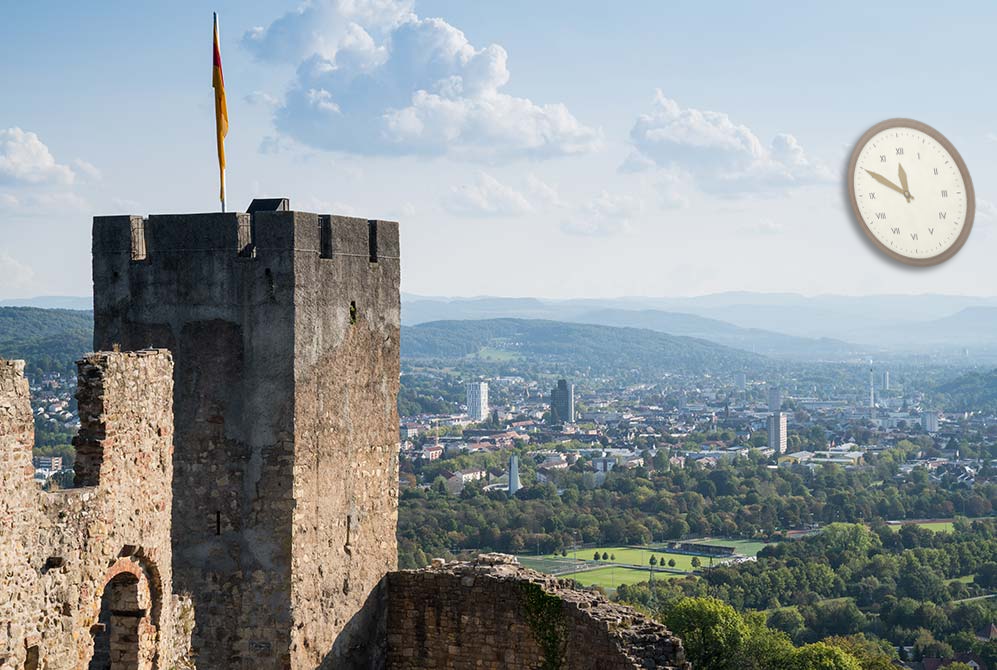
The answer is 11:50
